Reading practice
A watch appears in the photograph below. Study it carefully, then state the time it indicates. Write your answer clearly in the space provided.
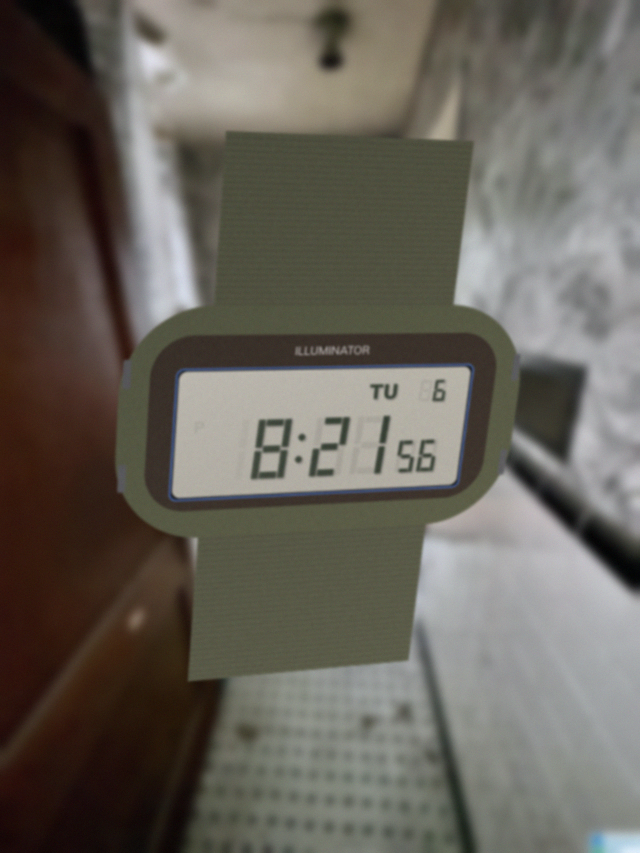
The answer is 8:21:56
